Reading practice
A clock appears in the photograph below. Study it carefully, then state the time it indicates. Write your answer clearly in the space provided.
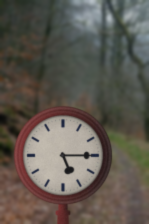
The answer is 5:15
